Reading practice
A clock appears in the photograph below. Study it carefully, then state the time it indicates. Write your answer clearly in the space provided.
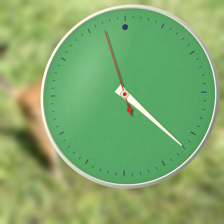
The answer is 4:21:57
